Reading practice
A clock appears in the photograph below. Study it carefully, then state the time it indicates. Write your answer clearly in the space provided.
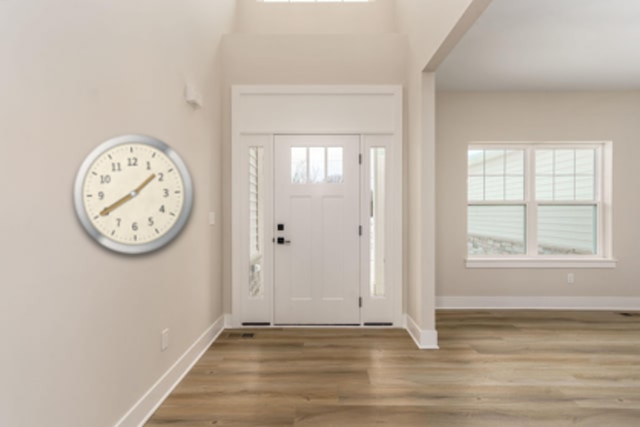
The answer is 1:40
